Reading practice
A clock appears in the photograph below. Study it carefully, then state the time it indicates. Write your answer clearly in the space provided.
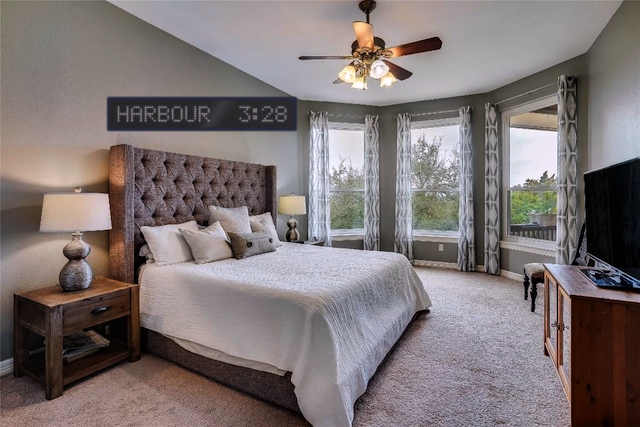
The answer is 3:28
